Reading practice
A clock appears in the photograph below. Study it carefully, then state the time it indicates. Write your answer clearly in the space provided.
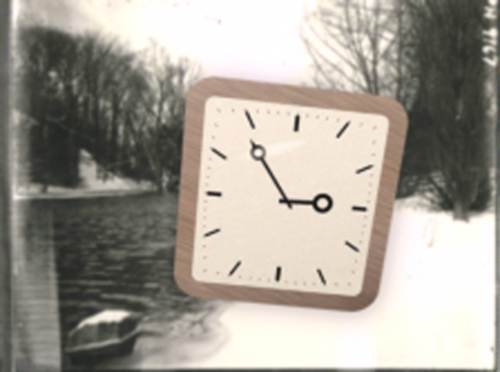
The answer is 2:54
